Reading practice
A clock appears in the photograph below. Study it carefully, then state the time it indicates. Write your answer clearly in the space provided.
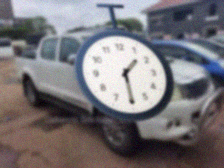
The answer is 1:30
